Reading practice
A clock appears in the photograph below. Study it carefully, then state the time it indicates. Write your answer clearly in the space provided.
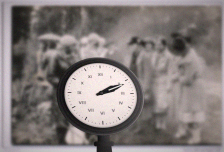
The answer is 2:11
